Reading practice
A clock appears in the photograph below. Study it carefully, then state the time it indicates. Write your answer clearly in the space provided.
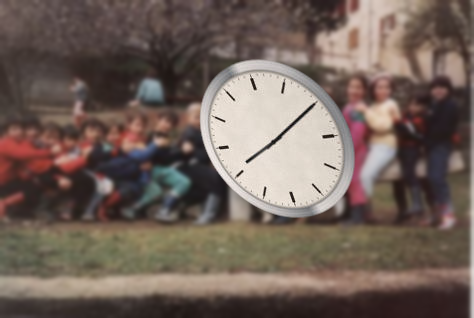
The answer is 8:10
